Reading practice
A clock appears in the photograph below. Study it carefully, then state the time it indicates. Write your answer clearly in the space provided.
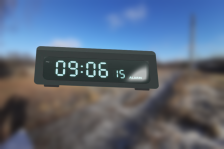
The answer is 9:06:15
